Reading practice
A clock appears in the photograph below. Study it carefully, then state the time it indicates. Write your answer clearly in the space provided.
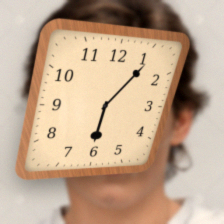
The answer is 6:06
